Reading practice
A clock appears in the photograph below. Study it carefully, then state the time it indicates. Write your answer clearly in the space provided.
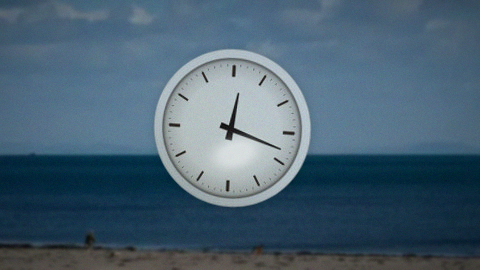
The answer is 12:18
